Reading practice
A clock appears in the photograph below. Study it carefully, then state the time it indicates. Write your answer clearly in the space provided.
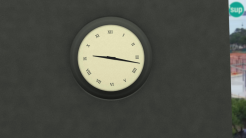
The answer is 9:17
